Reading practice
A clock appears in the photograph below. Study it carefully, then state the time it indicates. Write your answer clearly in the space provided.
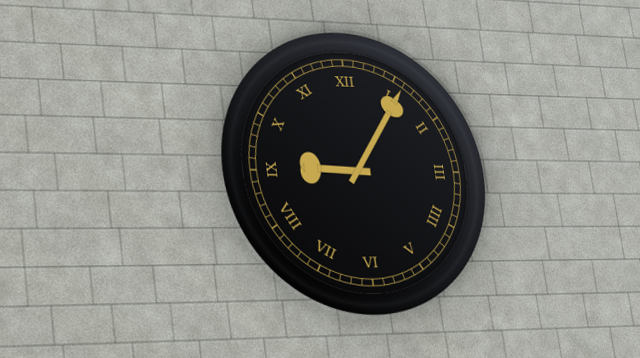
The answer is 9:06
